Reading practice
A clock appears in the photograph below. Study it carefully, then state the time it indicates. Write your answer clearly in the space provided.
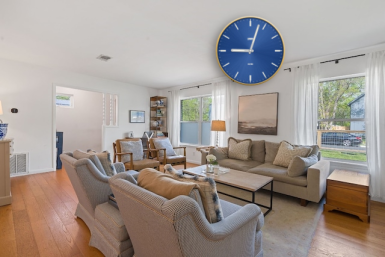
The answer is 9:03
